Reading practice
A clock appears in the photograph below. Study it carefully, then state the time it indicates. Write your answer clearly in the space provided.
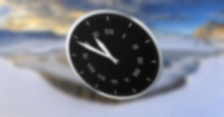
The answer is 10:49
